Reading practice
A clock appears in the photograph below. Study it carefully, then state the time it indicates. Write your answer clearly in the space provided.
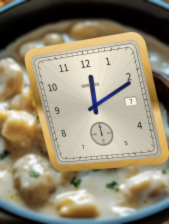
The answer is 12:11
